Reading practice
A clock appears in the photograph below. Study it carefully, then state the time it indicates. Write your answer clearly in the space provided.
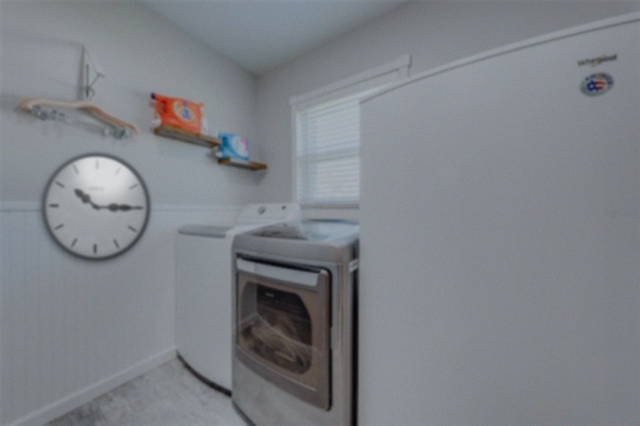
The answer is 10:15
